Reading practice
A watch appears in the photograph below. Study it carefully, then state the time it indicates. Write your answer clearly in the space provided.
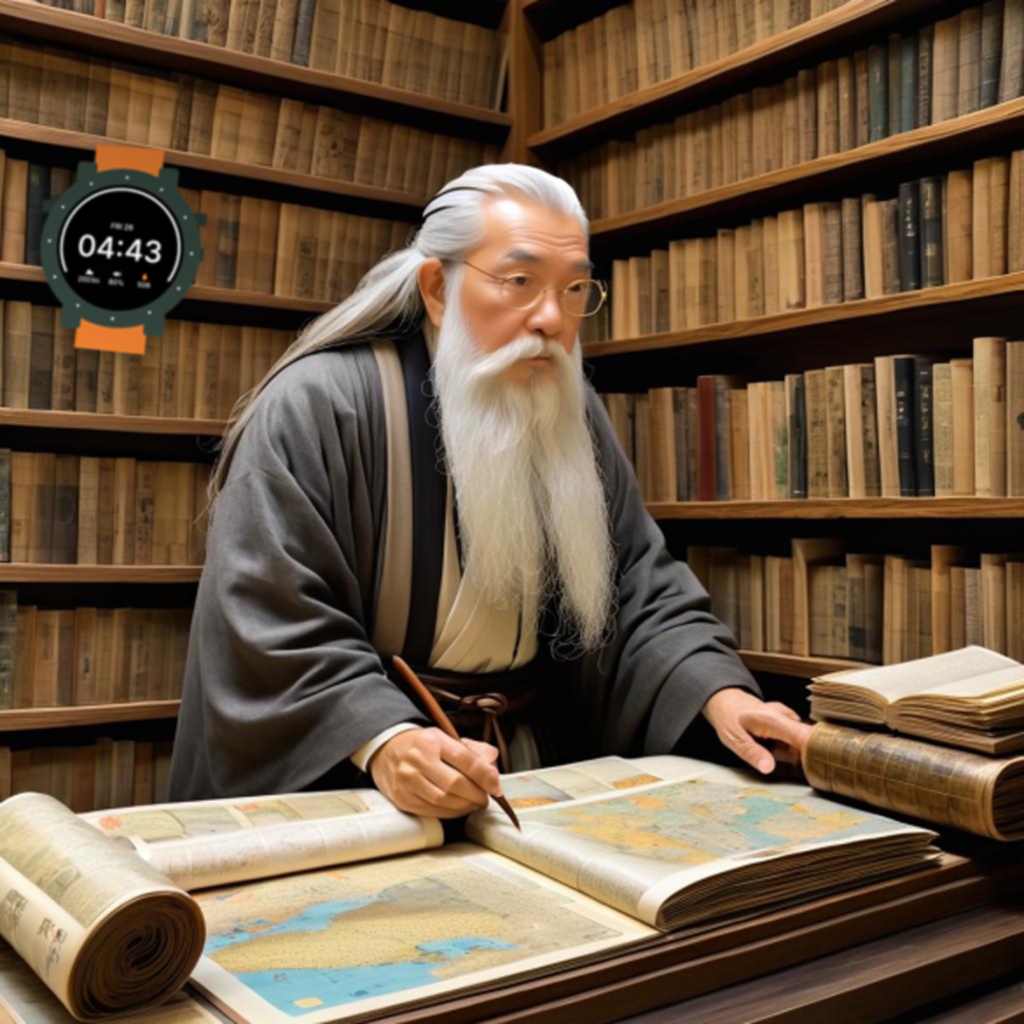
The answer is 4:43
